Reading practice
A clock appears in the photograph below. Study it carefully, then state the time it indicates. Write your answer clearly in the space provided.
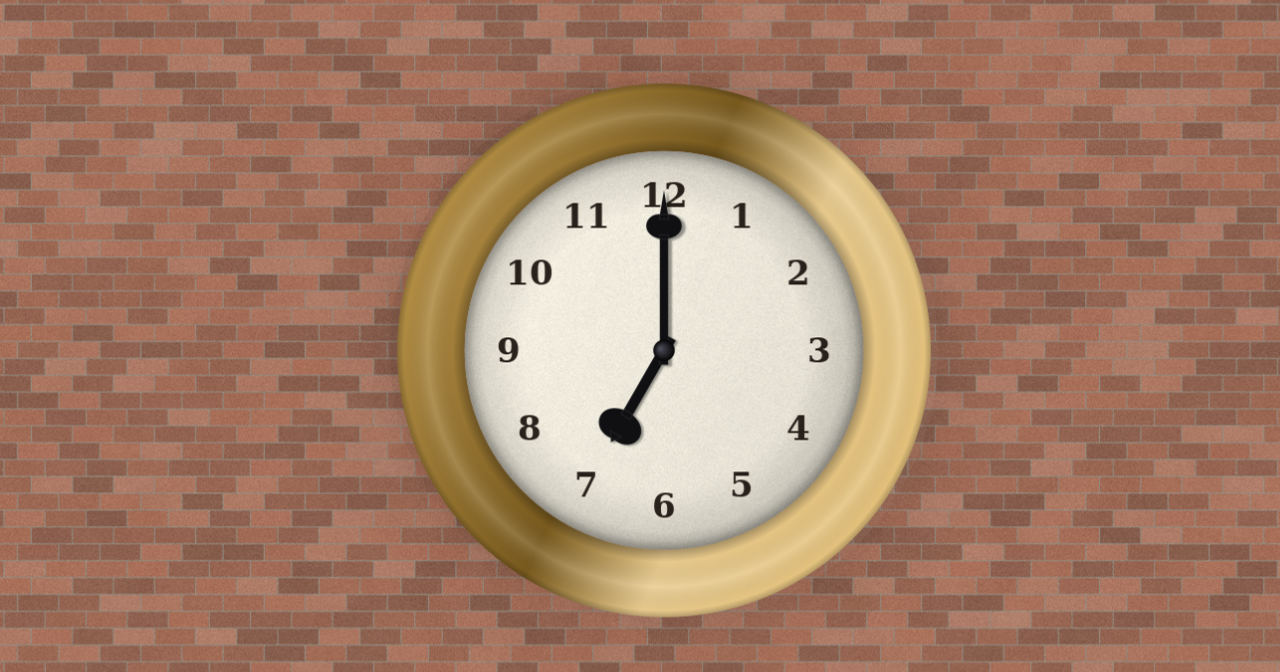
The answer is 7:00
